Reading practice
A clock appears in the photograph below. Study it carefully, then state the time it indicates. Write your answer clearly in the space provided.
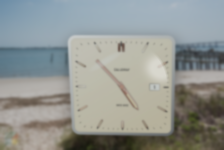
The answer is 4:53
